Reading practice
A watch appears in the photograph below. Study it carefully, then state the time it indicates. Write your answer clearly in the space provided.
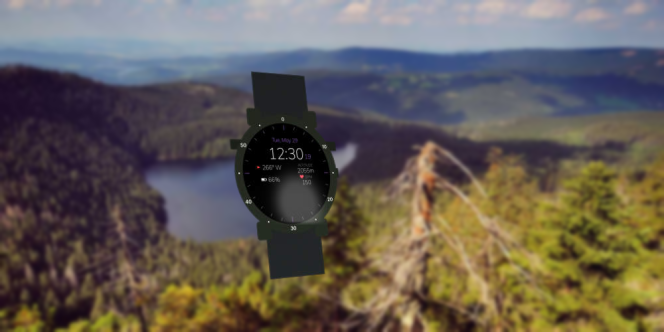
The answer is 12:30
